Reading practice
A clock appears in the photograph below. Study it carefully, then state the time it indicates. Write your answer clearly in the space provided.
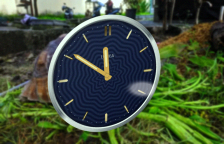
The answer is 11:51
